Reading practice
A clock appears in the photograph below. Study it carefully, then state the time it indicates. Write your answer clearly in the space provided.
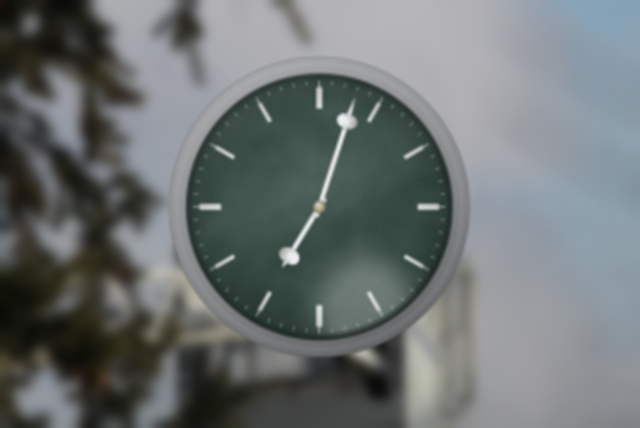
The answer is 7:03
